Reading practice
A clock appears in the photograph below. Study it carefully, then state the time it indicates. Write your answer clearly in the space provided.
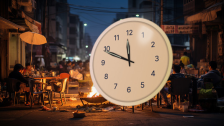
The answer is 11:49
